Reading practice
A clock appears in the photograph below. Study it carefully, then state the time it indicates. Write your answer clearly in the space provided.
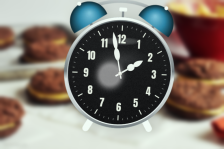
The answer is 1:58
